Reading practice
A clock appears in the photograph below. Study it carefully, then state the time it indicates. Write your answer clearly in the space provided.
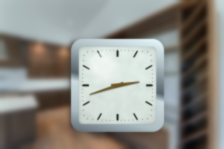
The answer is 2:42
